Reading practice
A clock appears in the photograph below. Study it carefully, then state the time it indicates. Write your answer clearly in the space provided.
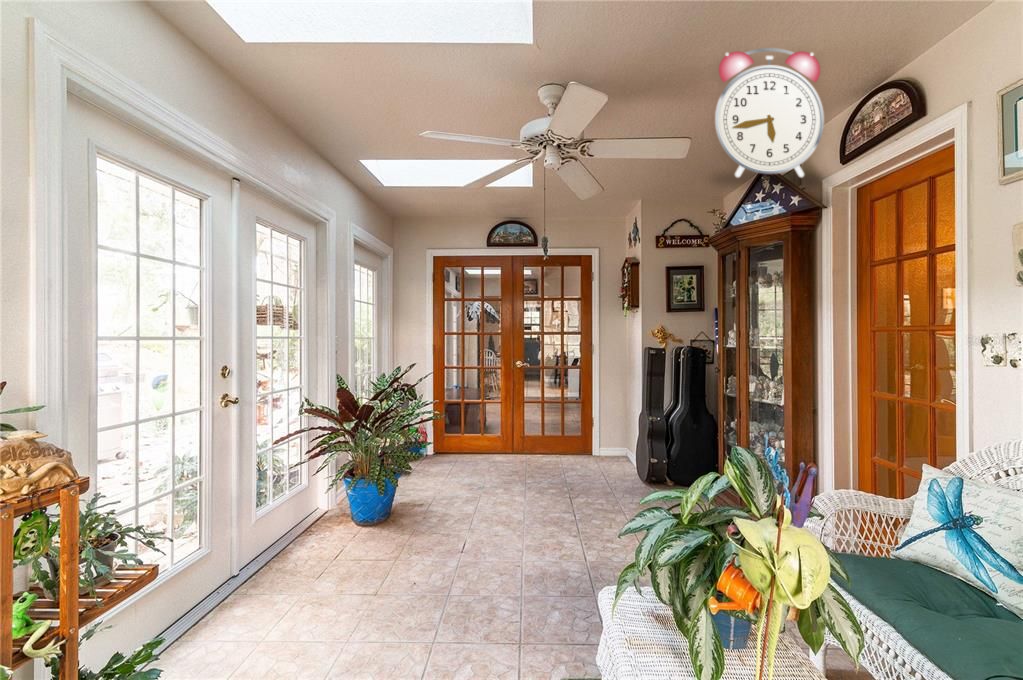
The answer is 5:43
